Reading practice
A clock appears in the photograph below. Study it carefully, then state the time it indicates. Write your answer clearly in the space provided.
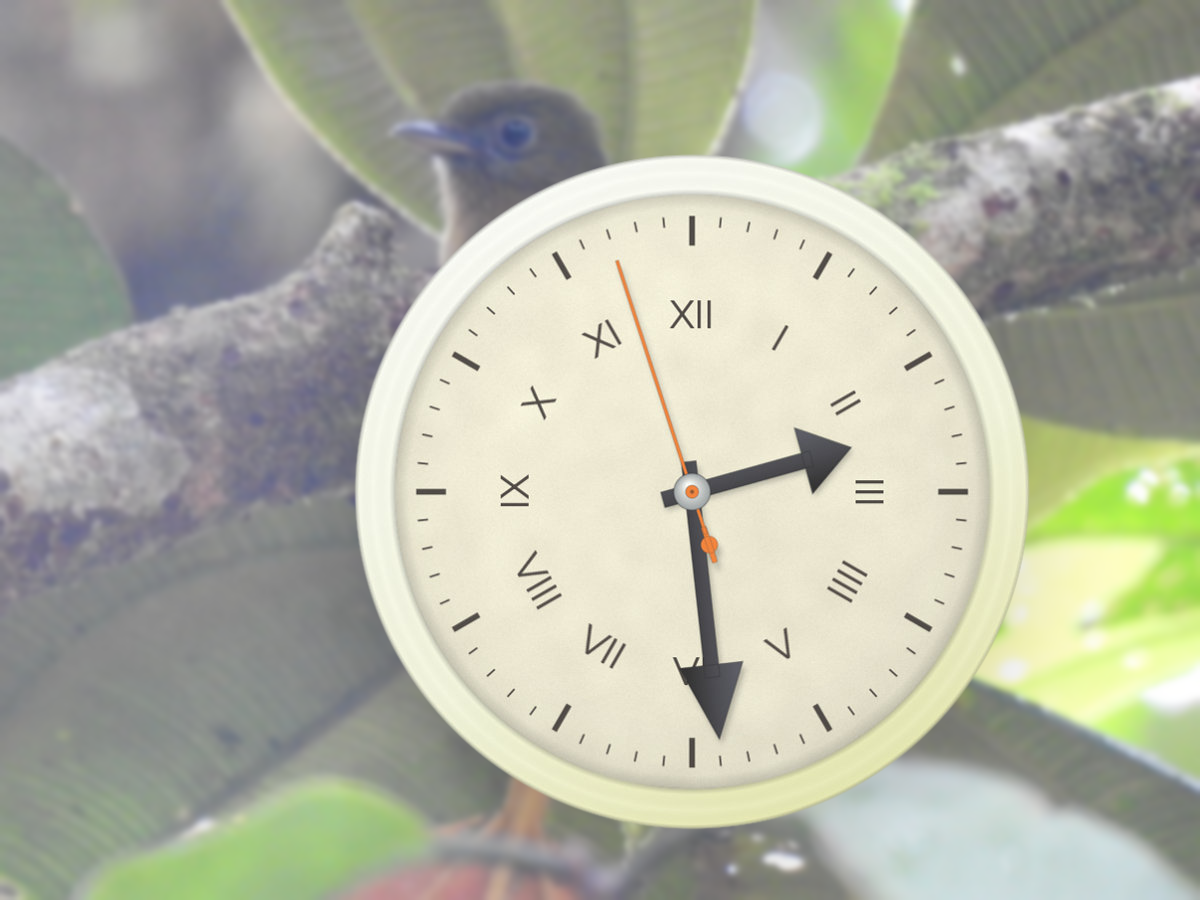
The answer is 2:28:57
